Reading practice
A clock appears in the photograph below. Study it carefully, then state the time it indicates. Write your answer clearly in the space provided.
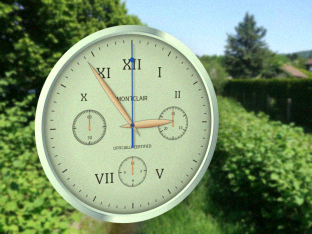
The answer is 2:54
